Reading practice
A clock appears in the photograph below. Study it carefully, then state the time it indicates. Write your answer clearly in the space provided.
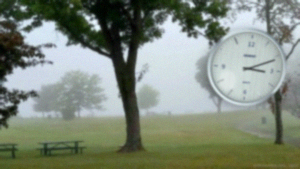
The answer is 3:11
